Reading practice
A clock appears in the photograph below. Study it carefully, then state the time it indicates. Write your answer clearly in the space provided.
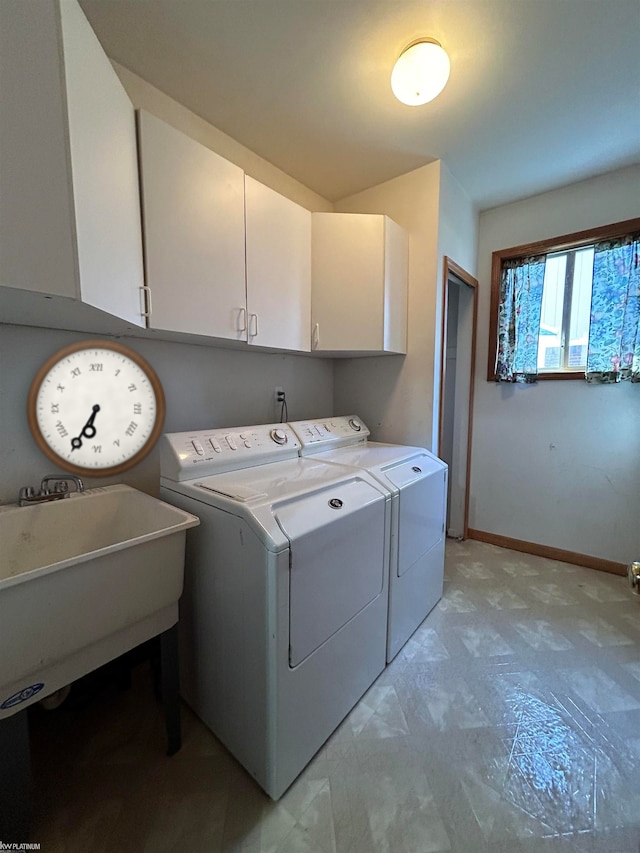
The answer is 6:35
